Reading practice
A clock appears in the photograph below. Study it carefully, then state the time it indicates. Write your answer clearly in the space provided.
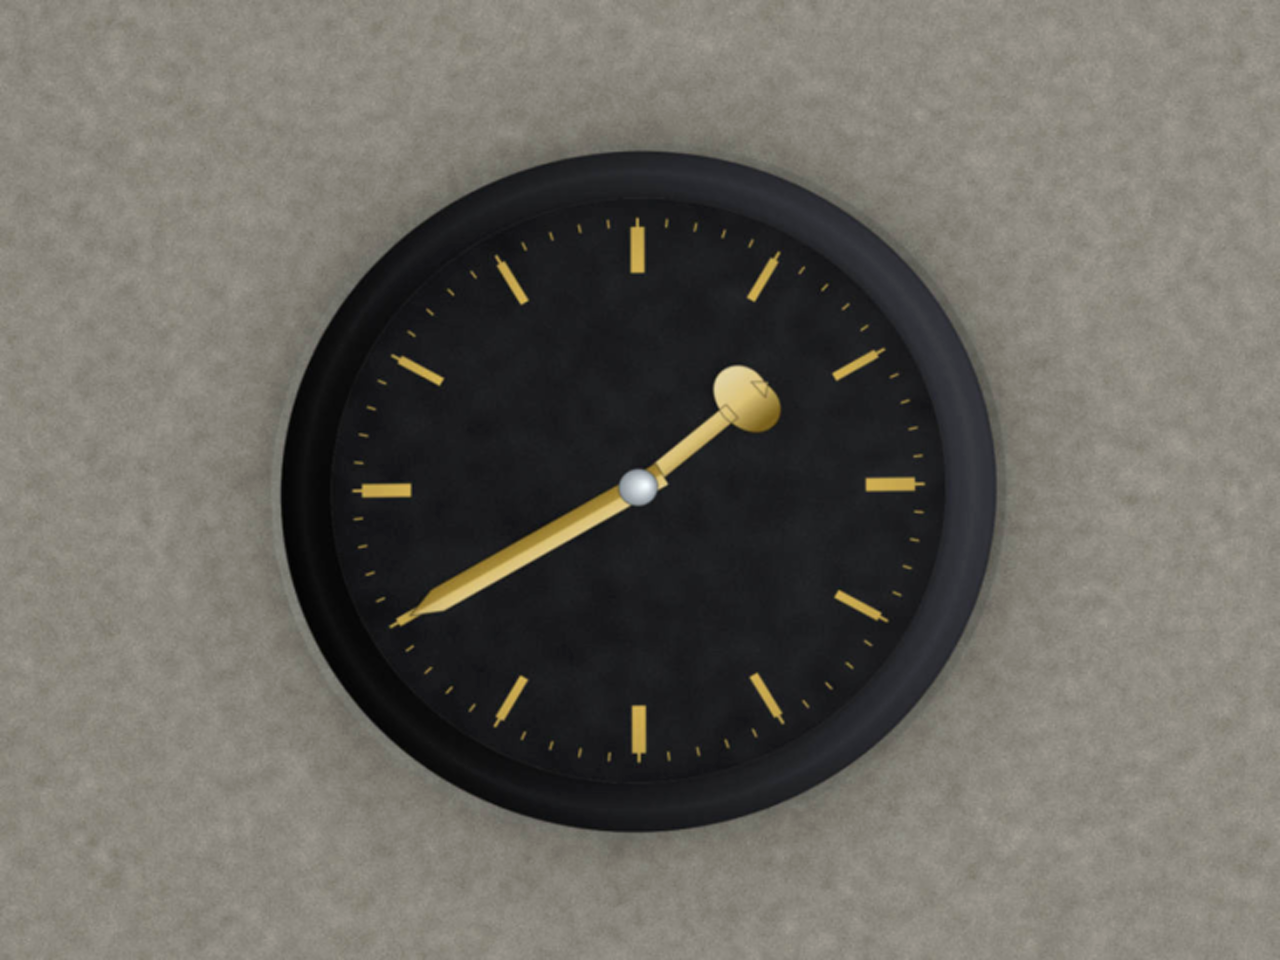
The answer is 1:40
